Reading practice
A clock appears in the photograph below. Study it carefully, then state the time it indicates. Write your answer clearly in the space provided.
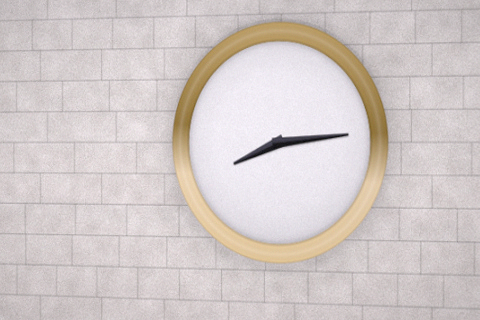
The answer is 8:14
